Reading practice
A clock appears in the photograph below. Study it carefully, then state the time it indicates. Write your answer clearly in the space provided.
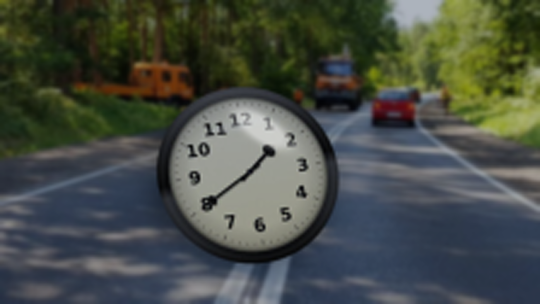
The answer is 1:40
